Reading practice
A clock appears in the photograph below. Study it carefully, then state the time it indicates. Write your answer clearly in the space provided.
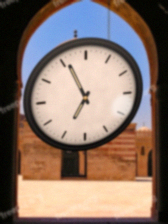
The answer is 6:56
